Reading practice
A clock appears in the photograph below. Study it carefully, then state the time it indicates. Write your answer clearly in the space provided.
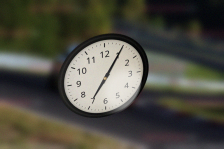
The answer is 7:05
